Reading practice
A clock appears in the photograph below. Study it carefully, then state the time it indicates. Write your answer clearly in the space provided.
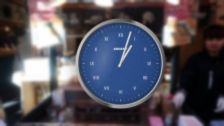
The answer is 1:03
